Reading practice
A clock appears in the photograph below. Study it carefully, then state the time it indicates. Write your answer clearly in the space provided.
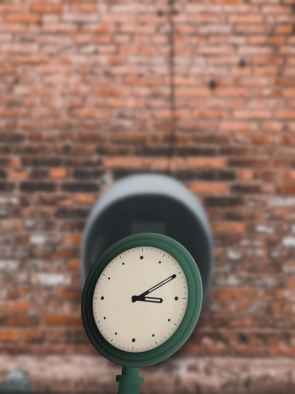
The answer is 3:10
